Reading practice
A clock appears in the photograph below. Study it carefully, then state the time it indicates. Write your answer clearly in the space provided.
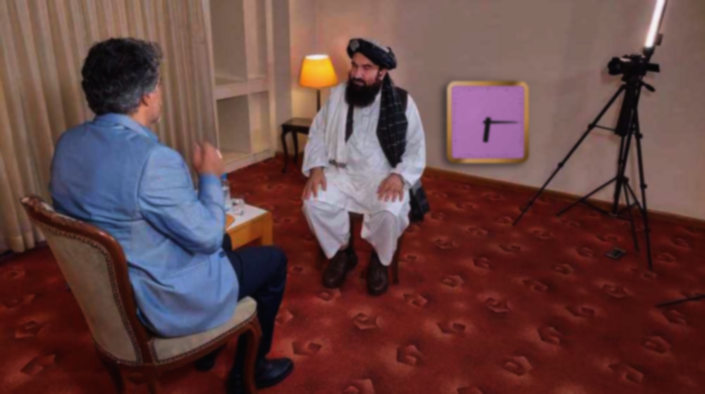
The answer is 6:15
